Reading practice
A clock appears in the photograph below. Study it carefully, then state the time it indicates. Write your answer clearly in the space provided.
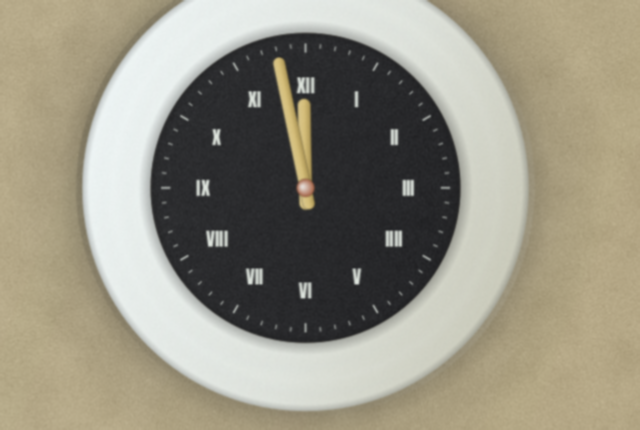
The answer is 11:58
